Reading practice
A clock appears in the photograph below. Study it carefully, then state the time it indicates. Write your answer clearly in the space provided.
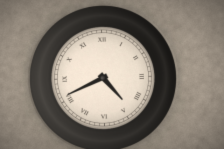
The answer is 4:41
